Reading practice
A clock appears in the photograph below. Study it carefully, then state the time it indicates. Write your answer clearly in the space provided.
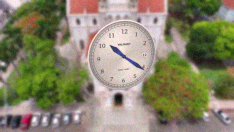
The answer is 10:21
